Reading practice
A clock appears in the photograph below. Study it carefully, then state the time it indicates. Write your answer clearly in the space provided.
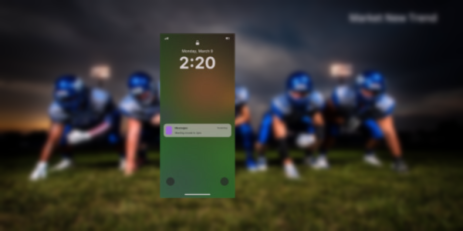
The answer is 2:20
